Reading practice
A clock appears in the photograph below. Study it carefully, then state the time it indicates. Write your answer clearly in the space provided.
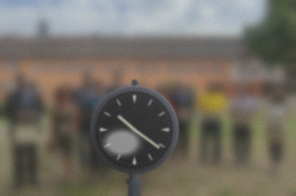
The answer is 10:21
